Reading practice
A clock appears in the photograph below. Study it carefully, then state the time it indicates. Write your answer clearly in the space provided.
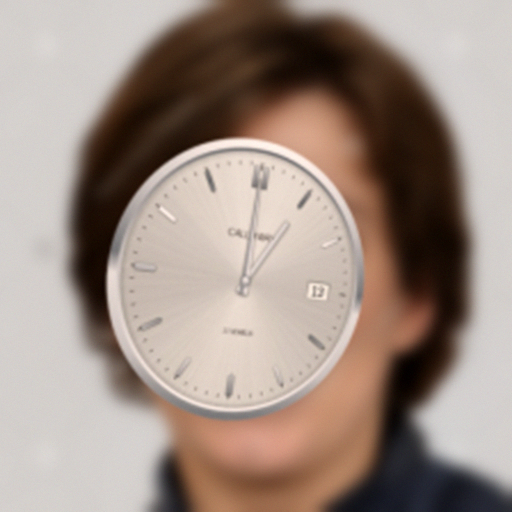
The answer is 1:00
